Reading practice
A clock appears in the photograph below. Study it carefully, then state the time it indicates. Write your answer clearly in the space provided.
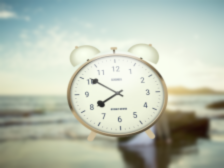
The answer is 7:51
